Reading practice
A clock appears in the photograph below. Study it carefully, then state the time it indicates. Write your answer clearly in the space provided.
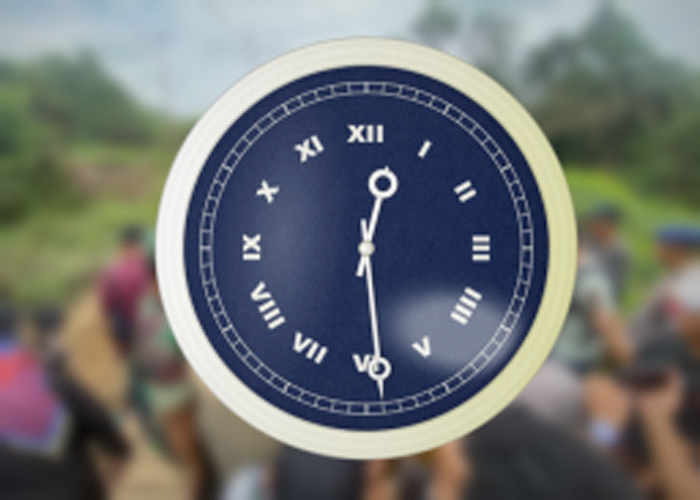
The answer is 12:29
